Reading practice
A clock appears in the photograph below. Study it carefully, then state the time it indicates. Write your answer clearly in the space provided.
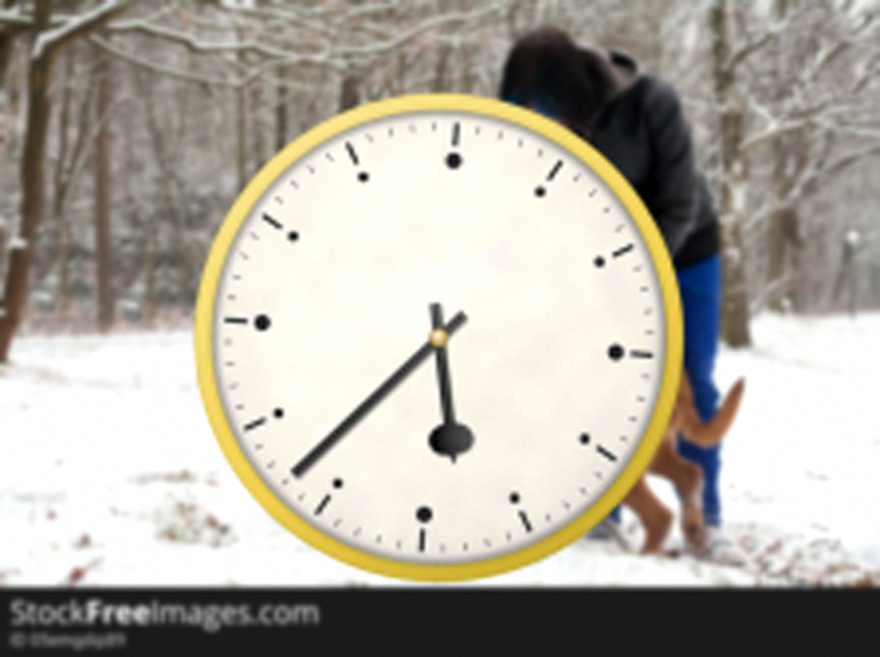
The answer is 5:37
